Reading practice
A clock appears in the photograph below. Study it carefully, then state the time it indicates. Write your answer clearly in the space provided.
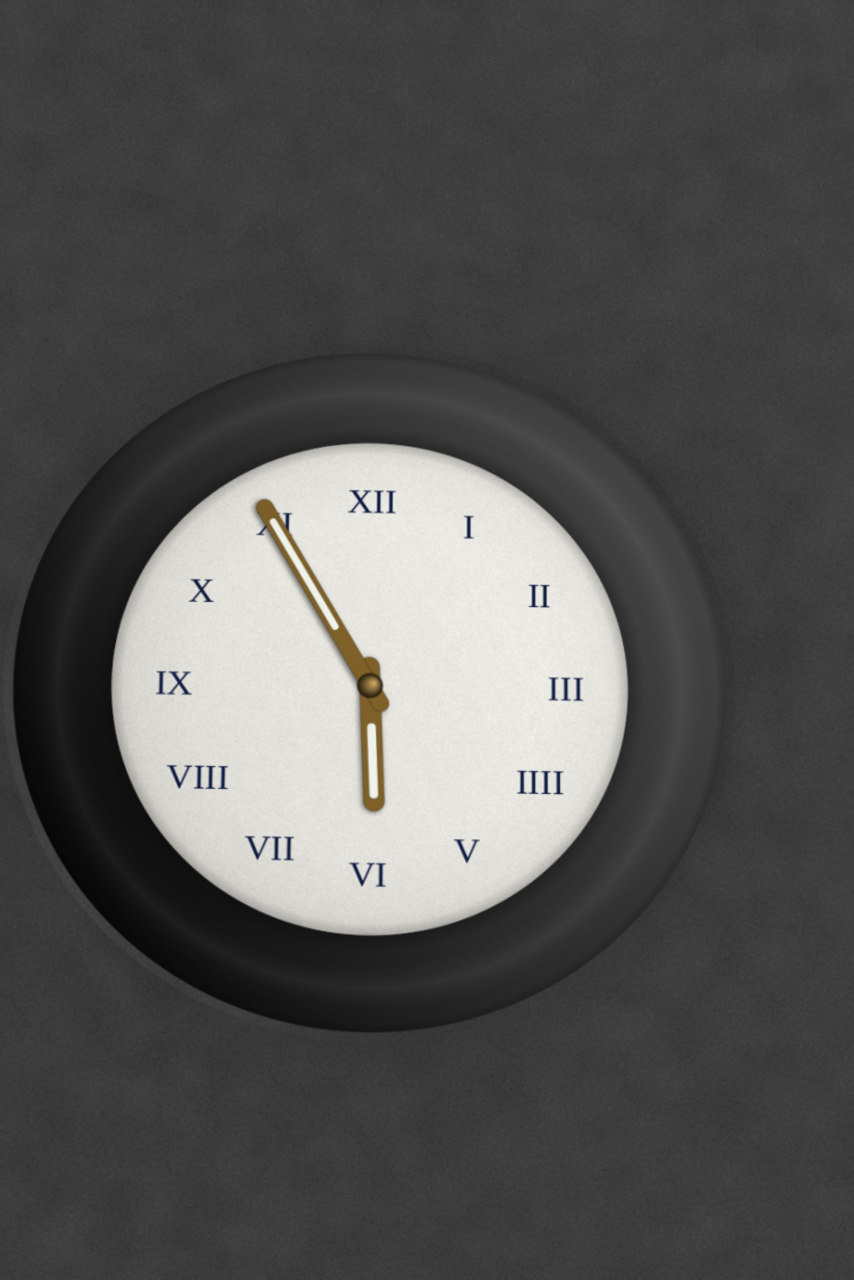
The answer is 5:55
